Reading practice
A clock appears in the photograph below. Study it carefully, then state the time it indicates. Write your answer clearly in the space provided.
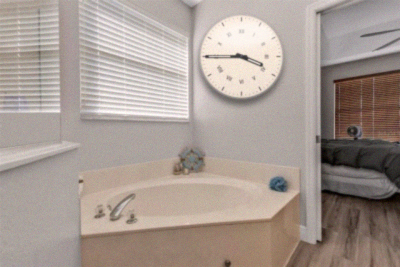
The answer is 3:45
